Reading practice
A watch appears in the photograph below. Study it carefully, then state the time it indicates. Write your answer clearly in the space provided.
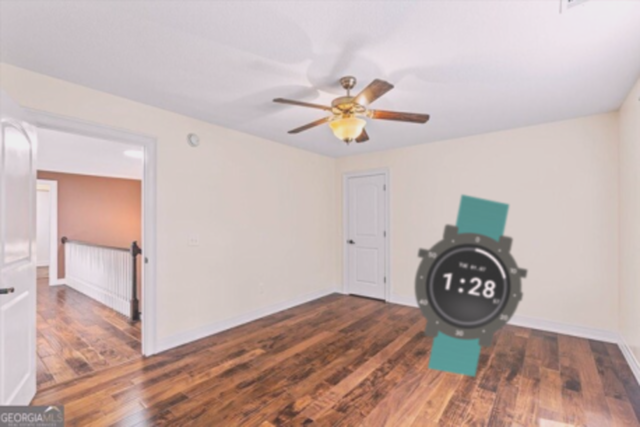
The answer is 1:28
